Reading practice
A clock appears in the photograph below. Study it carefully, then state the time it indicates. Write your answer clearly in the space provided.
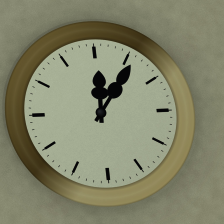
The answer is 12:06
